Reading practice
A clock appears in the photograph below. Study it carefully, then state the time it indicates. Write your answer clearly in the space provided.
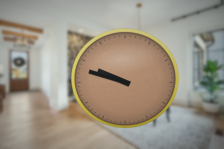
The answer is 9:48
